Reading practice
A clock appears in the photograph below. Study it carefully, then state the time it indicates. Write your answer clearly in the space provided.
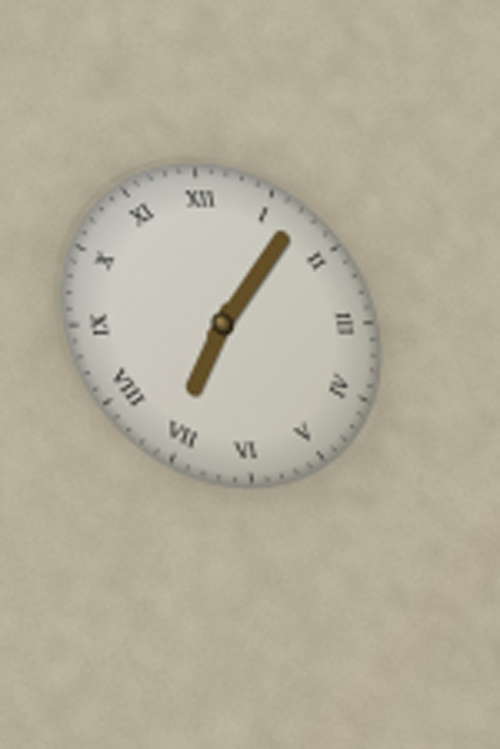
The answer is 7:07
